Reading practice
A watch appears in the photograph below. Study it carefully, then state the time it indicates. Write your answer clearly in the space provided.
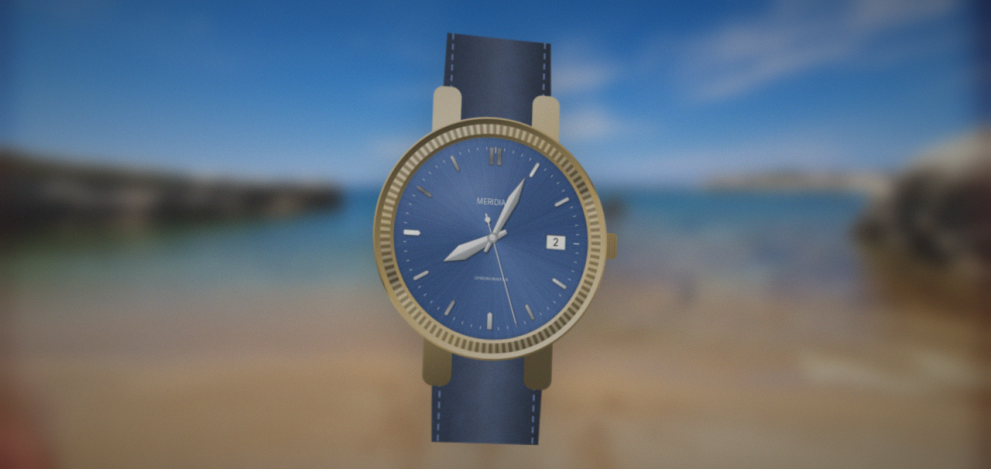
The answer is 8:04:27
